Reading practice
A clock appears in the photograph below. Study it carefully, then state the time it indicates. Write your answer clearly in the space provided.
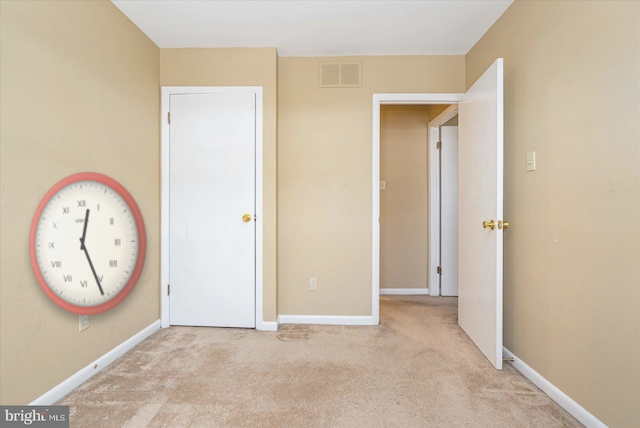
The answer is 12:26
